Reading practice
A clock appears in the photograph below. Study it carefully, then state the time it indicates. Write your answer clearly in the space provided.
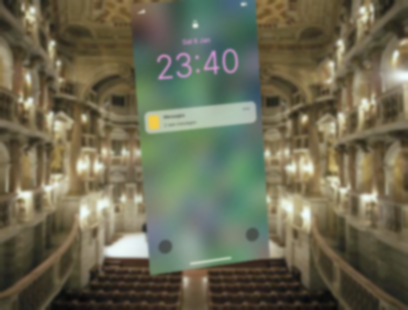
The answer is 23:40
